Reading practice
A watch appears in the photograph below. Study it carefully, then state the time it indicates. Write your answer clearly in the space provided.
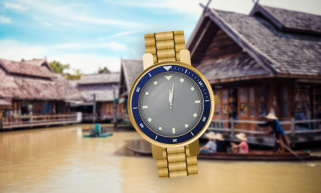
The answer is 12:02
